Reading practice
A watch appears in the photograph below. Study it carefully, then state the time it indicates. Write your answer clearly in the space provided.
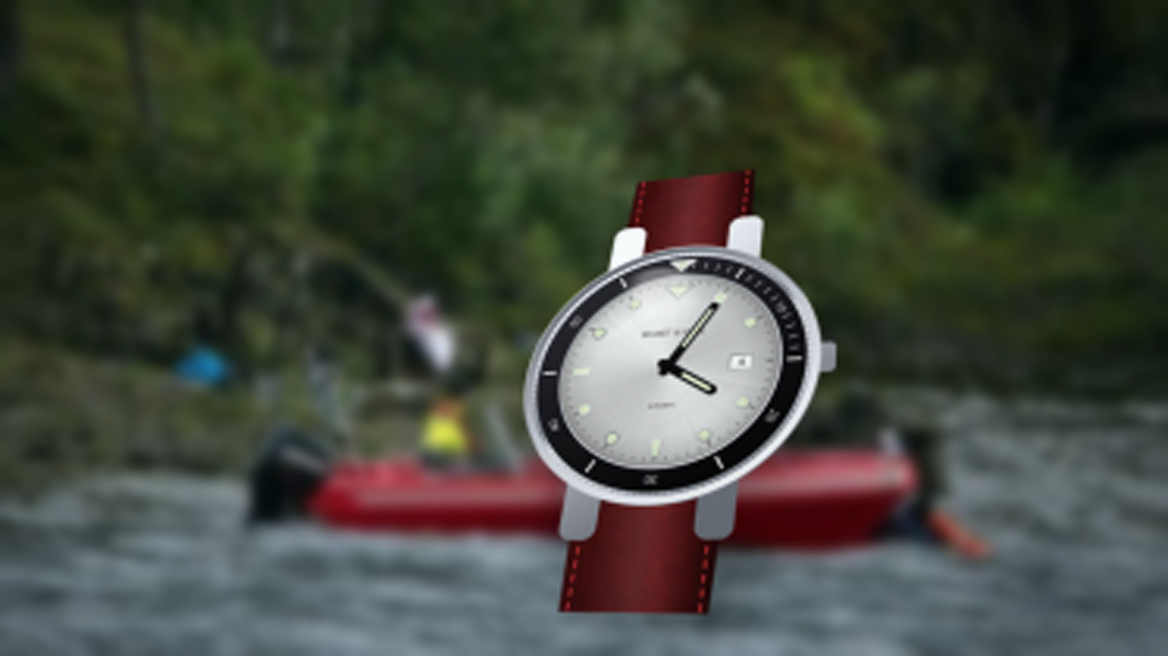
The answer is 4:05
